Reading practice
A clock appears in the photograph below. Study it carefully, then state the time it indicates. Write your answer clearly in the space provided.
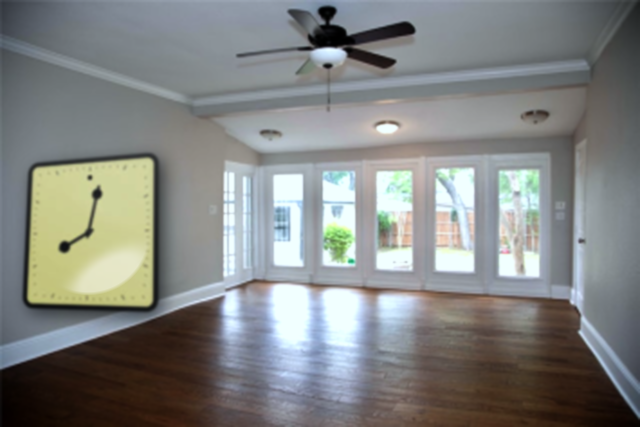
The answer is 8:02
